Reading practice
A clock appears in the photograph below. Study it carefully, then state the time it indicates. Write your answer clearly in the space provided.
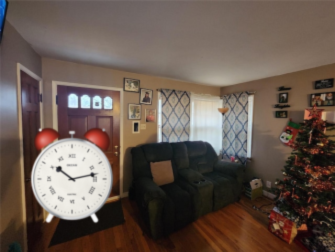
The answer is 10:13
